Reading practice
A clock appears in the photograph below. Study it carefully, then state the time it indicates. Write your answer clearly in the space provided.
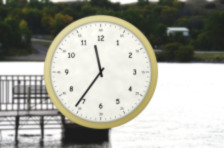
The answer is 11:36
